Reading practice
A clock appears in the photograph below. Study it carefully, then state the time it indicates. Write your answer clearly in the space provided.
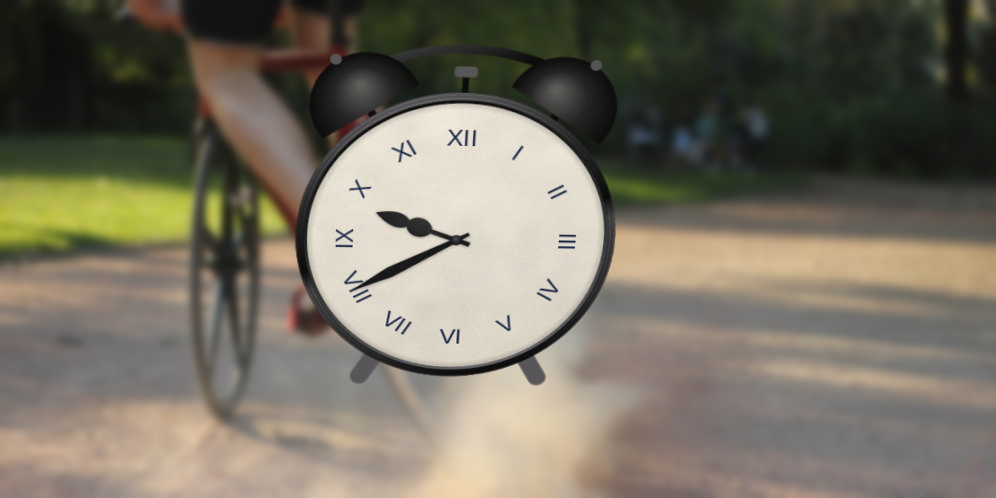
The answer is 9:40
